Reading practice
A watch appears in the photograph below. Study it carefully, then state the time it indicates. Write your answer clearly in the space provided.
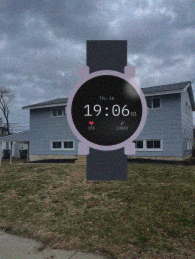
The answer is 19:06
